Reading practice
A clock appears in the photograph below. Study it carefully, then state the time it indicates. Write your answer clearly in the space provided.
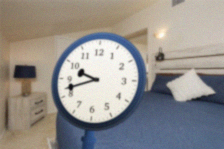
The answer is 9:42
